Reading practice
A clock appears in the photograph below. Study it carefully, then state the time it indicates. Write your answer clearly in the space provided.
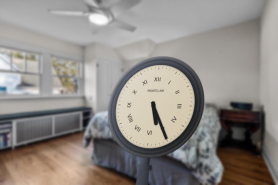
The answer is 5:25
